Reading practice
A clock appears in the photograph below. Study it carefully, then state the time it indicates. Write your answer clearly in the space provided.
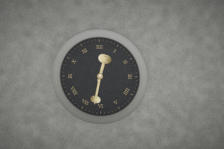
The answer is 12:32
